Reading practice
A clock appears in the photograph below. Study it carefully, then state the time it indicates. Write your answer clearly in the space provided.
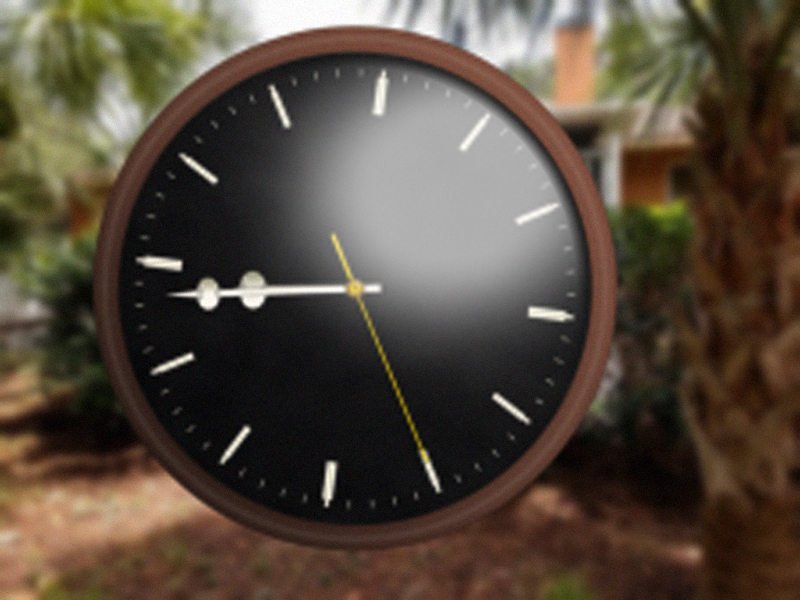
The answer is 8:43:25
